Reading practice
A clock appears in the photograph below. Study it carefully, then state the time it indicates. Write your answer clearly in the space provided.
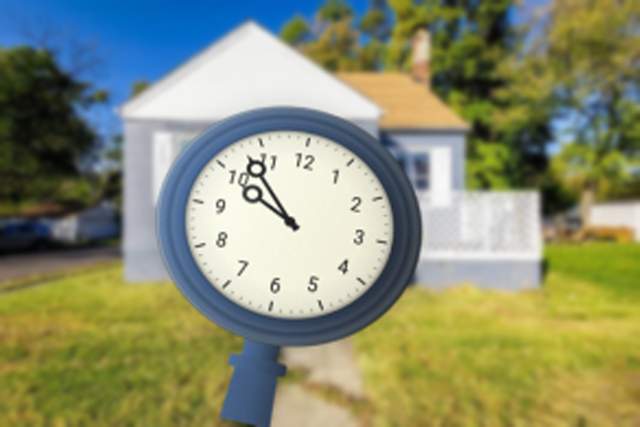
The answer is 9:53
